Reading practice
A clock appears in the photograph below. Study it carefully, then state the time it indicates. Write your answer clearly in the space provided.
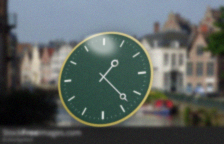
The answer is 1:23
